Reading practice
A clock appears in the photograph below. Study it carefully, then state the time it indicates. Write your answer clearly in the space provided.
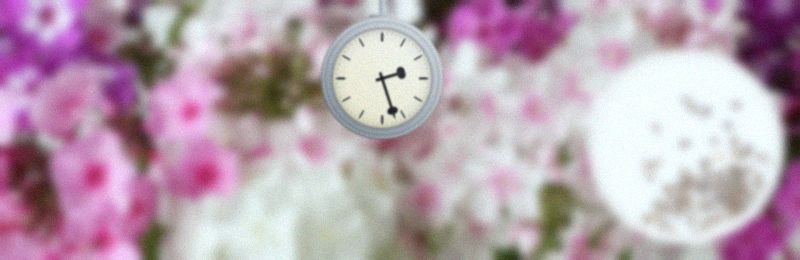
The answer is 2:27
